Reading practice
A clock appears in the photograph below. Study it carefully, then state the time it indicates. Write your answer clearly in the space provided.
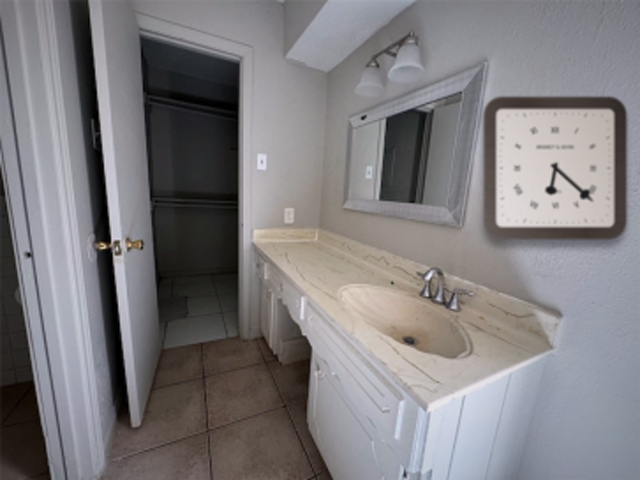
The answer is 6:22
